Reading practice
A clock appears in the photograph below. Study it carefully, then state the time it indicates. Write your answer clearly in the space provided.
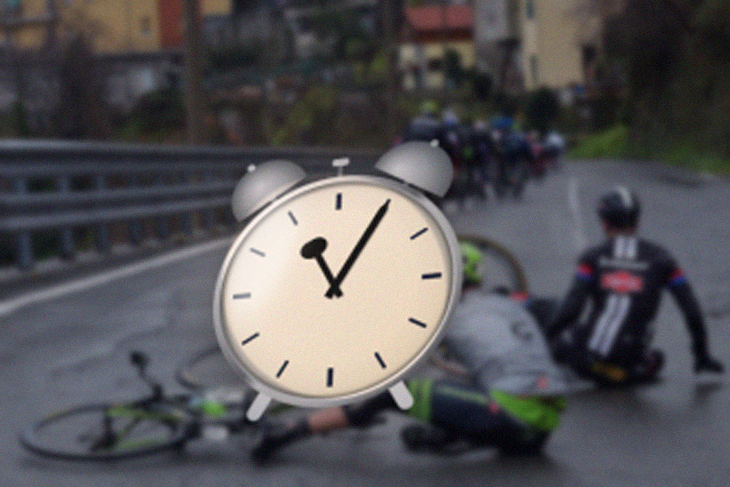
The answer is 11:05
